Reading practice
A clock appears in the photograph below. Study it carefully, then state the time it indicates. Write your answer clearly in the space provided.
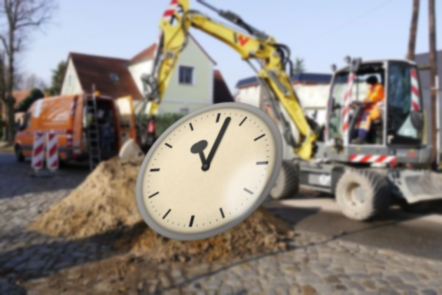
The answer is 11:02
